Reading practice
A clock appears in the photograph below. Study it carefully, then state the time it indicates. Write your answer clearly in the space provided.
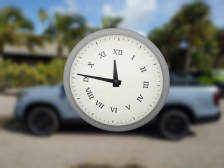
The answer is 11:46
